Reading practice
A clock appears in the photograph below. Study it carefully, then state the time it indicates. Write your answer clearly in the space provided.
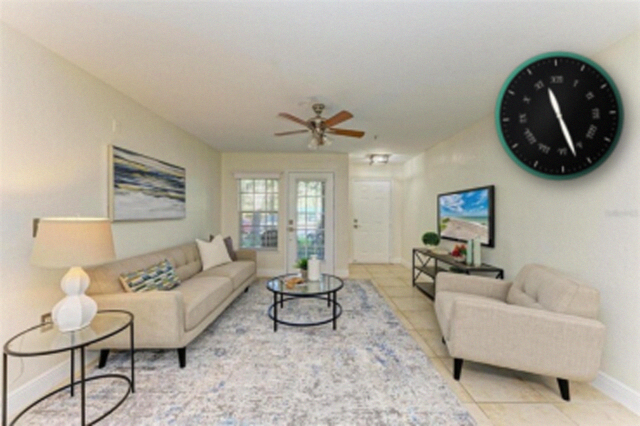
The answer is 11:27
